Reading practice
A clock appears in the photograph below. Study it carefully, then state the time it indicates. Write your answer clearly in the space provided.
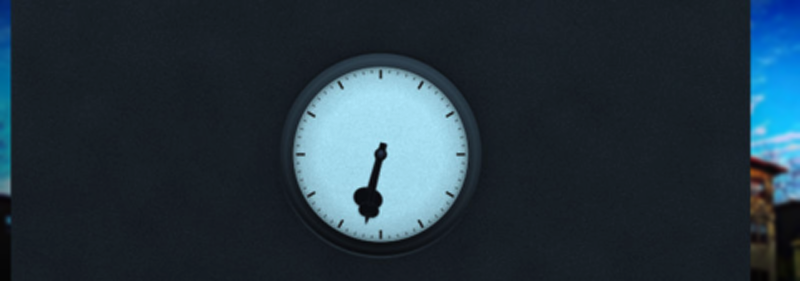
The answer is 6:32
